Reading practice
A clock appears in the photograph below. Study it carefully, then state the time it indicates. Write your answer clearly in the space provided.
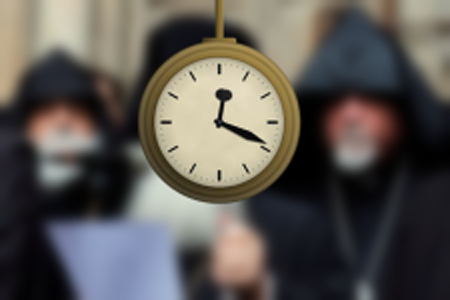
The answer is 12:19
